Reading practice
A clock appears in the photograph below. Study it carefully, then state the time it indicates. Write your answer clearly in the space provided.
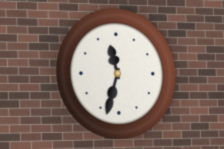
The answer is 11:33
